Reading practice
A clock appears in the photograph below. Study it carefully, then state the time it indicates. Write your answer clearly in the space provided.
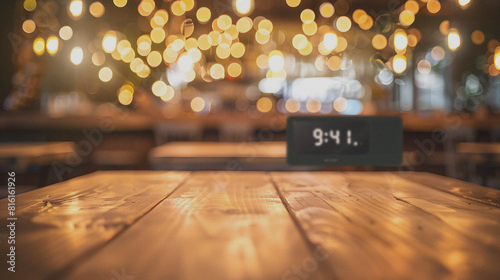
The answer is 9:41
